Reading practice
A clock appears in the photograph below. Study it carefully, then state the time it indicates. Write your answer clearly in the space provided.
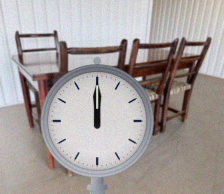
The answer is 12:00
